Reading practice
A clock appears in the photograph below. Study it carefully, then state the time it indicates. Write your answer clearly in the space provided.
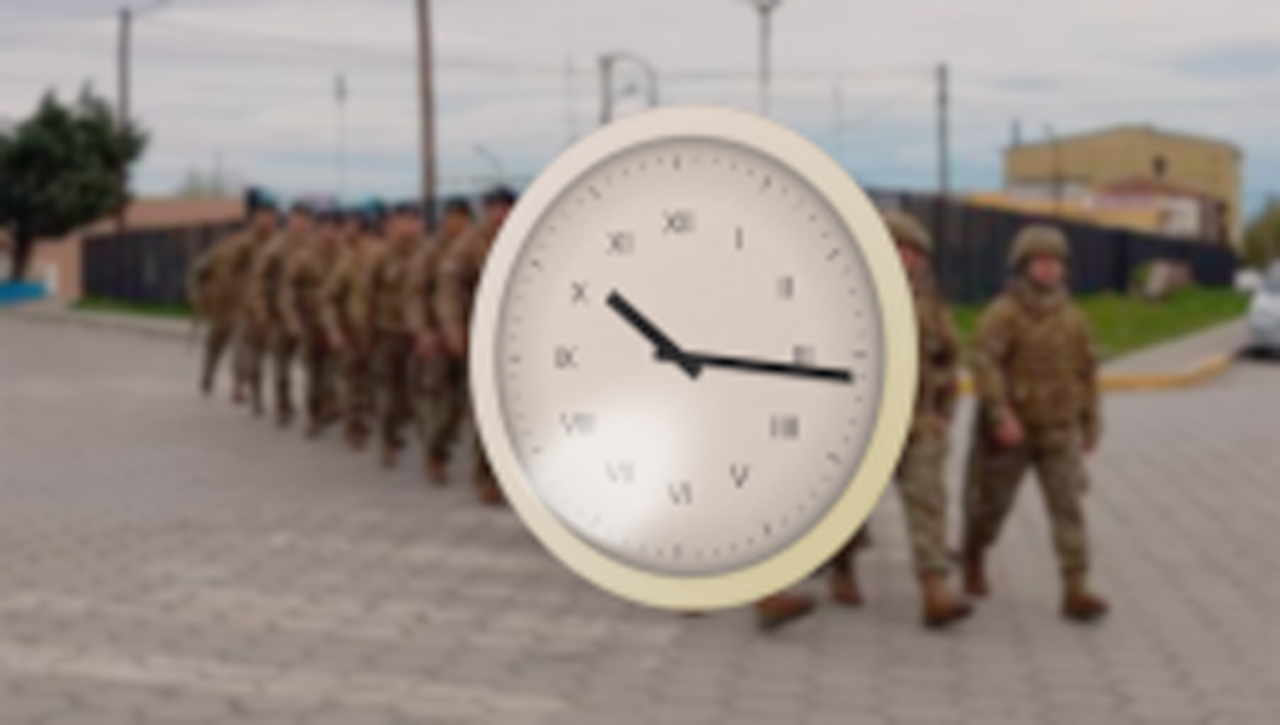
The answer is 10:16
